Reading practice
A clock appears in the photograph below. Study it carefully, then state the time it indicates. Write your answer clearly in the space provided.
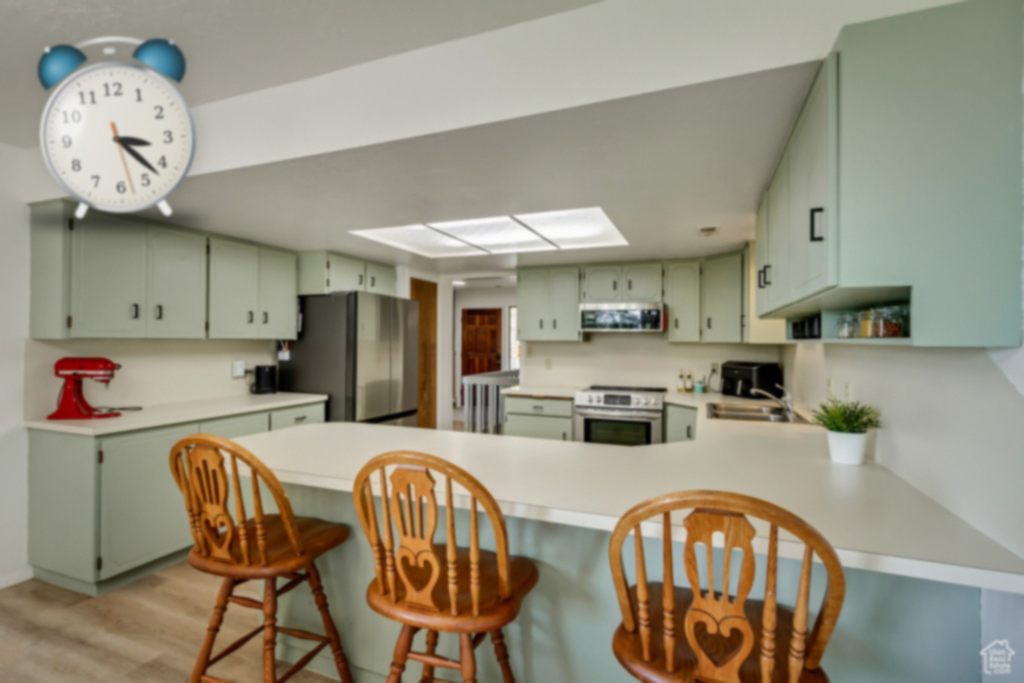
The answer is 3:22:28
